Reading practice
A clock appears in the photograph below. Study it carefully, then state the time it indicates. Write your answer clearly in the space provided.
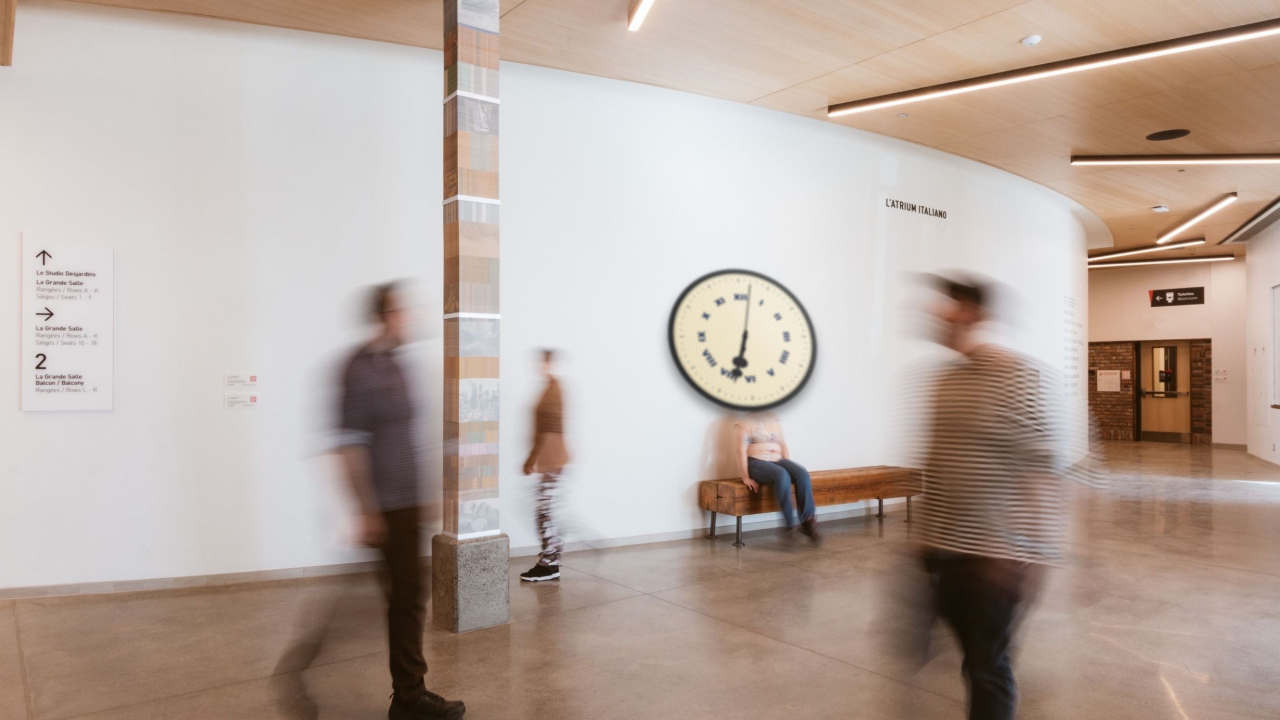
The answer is 6:33:02
